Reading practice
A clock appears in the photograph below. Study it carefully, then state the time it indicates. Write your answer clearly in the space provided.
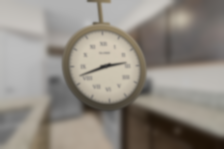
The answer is 2:42
